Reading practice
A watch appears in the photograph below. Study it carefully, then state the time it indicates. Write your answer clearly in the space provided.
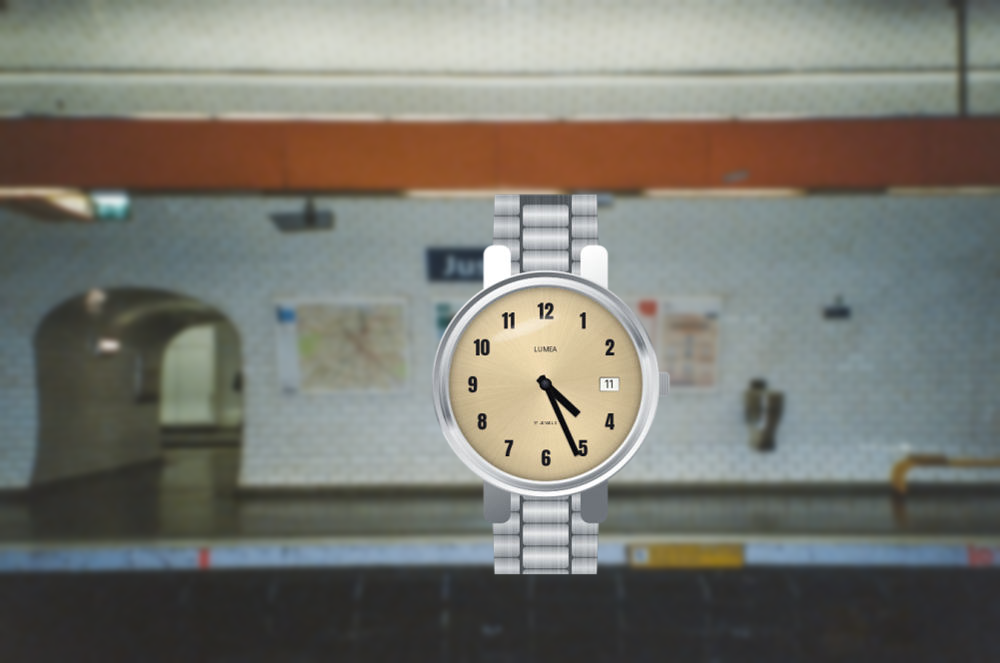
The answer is 4:26
